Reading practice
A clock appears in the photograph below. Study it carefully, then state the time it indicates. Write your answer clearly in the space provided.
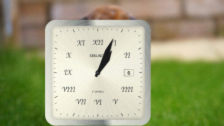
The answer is 1:04
